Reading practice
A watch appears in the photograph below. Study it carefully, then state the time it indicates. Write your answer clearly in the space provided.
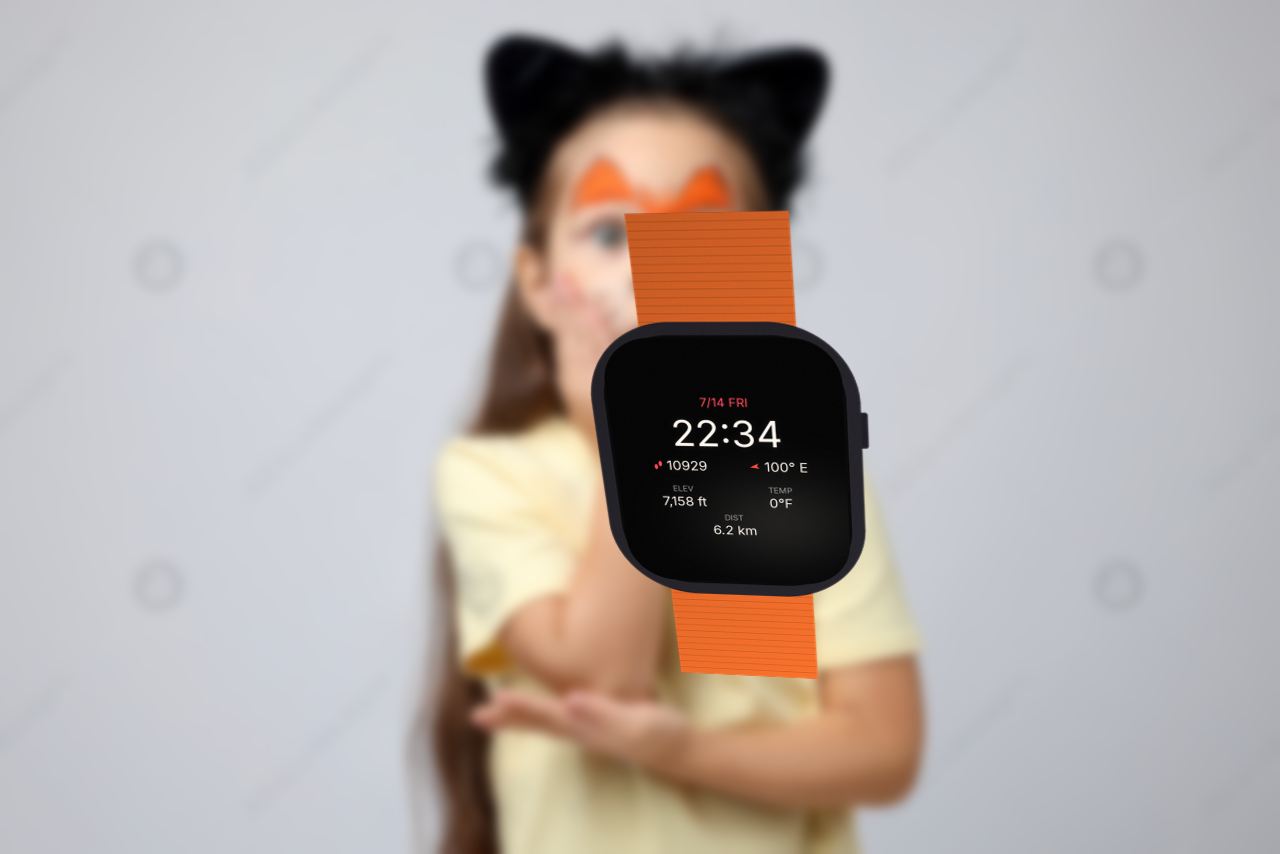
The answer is 22:34
